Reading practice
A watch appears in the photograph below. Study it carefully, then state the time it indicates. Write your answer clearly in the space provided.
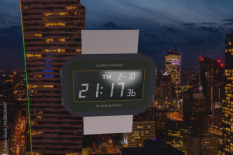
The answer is 21:17:36
